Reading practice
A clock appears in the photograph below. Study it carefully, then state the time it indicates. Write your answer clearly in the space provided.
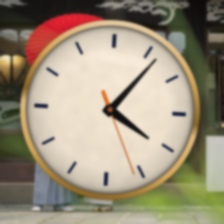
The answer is 4:06:26
